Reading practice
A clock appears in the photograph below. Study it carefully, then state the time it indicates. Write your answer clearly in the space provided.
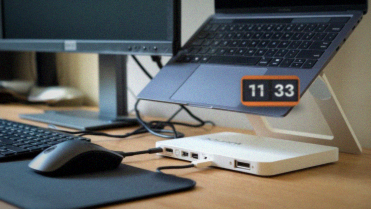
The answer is 11:33
